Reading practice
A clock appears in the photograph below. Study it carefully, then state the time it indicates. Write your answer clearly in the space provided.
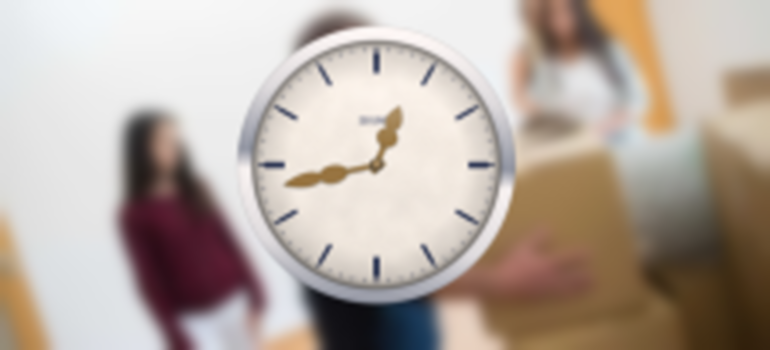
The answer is 12:43
